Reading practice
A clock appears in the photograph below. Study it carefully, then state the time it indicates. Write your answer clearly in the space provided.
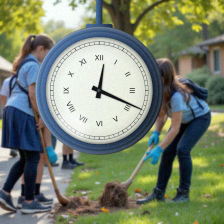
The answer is 12:19
